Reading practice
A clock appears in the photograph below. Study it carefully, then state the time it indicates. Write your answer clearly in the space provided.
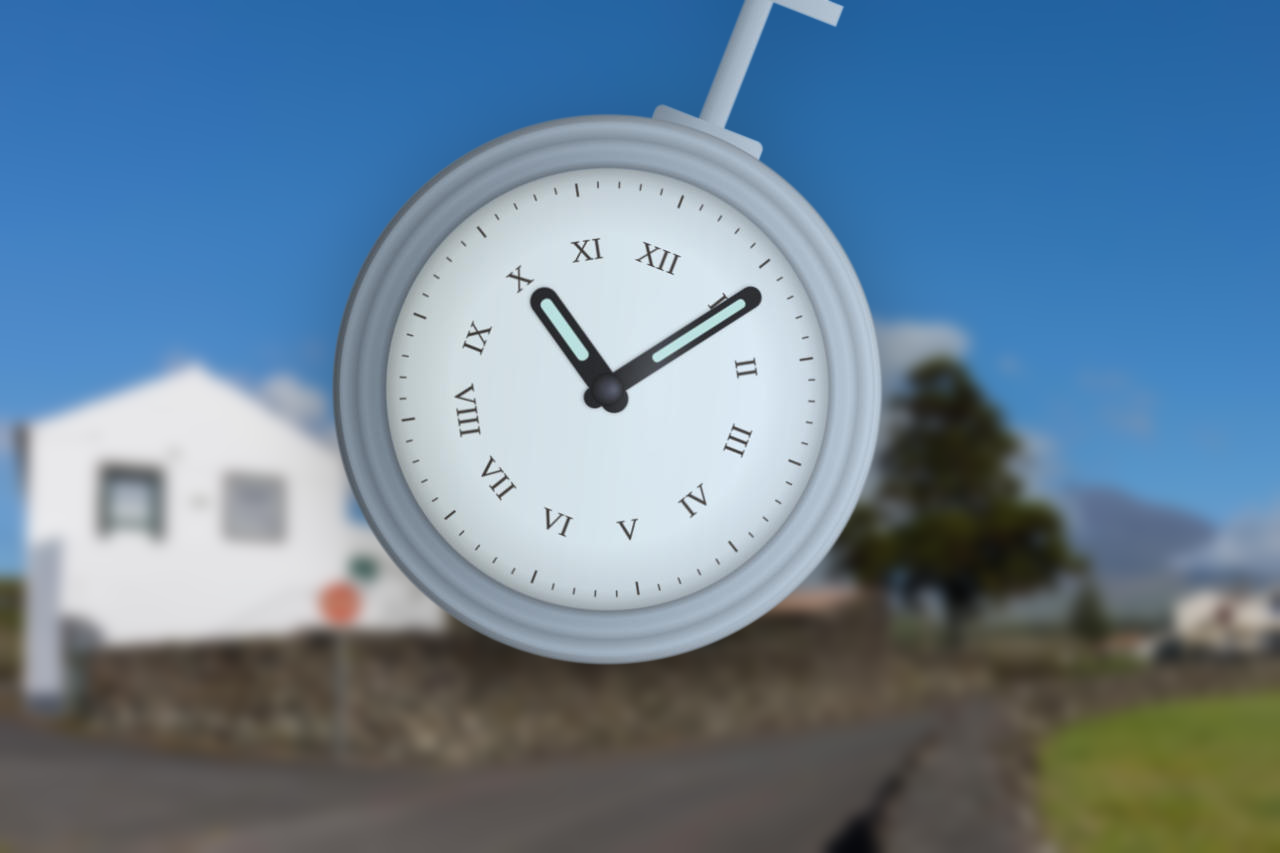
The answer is 10:06
